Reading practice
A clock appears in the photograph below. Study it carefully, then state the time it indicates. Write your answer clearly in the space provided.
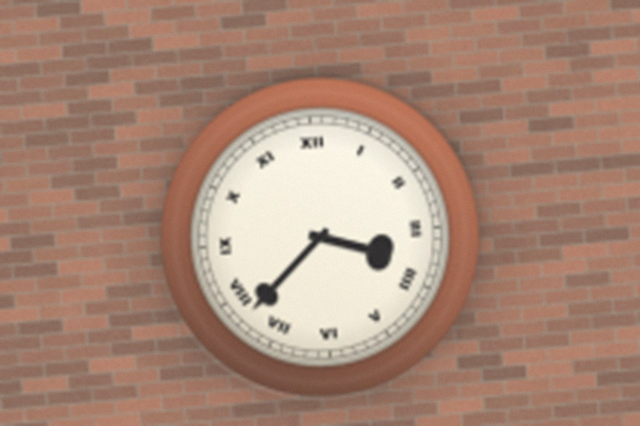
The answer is 3:38
